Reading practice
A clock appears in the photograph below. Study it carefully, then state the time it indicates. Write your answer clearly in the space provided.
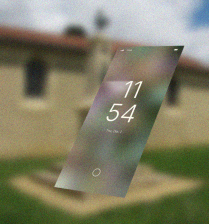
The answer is 11:54
